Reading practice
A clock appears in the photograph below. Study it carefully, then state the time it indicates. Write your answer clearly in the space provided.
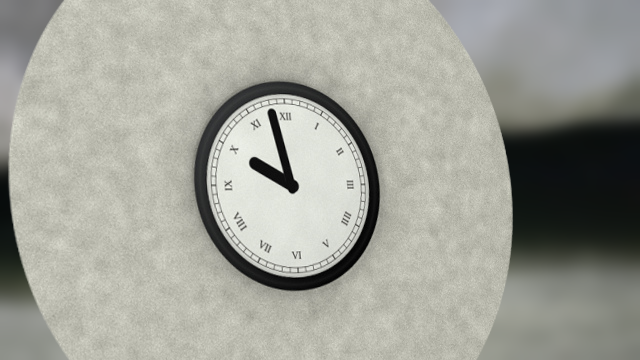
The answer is 9:58
